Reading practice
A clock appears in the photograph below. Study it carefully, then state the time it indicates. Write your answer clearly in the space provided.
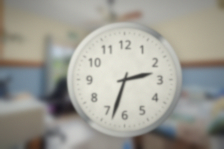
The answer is 2:33
